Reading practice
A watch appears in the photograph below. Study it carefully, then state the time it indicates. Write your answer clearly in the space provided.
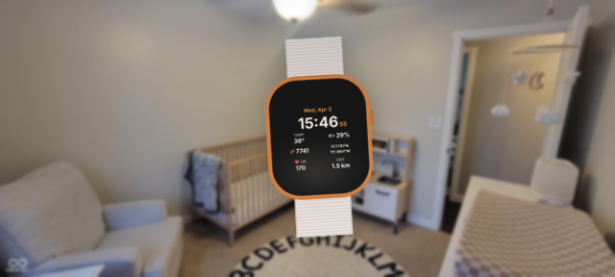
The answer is 15:46
